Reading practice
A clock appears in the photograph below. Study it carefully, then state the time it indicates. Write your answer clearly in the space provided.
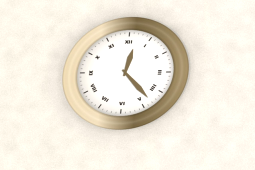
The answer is 12:23
